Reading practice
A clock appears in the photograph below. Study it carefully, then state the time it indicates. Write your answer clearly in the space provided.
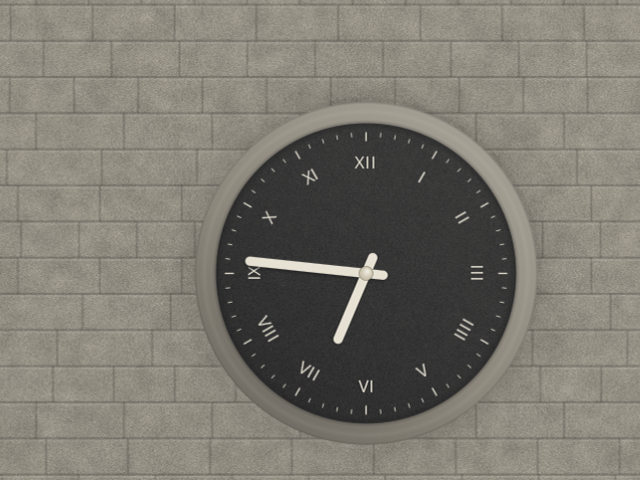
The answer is 6:46
